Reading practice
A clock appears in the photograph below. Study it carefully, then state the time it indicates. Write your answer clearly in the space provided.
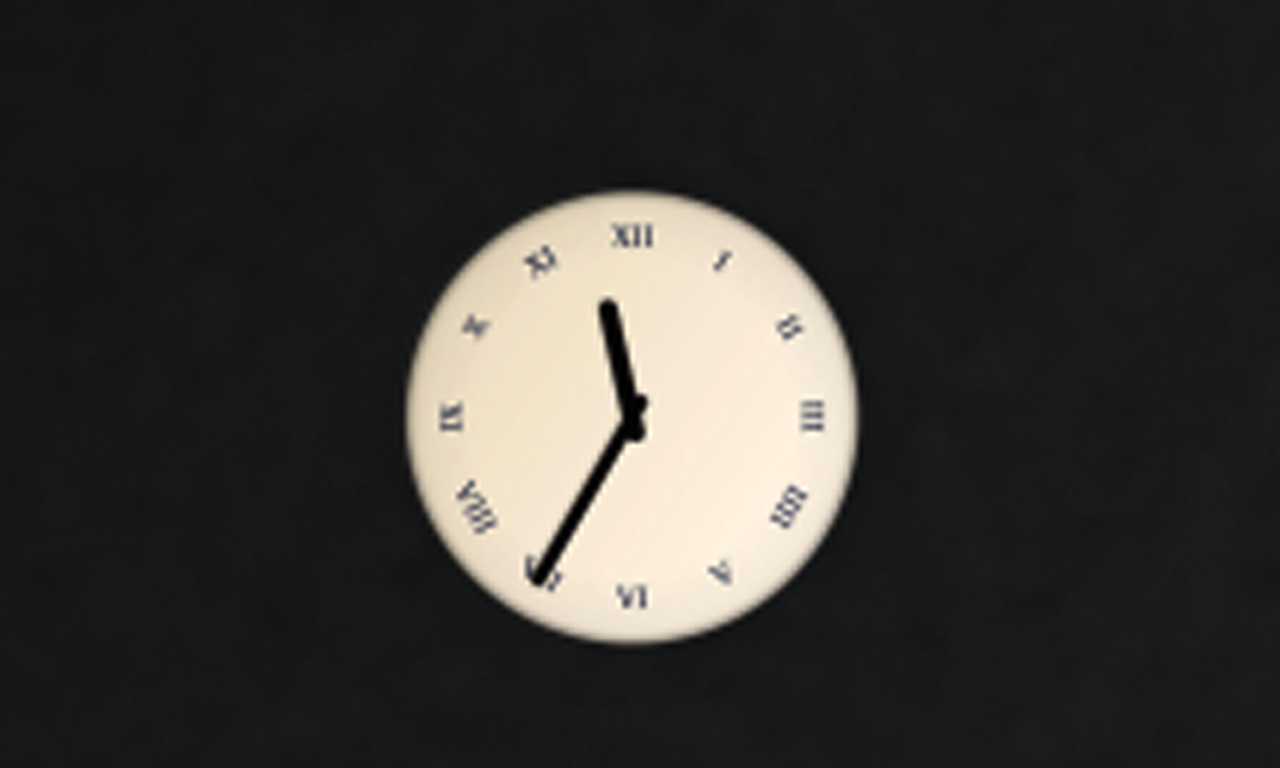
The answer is 11:35
